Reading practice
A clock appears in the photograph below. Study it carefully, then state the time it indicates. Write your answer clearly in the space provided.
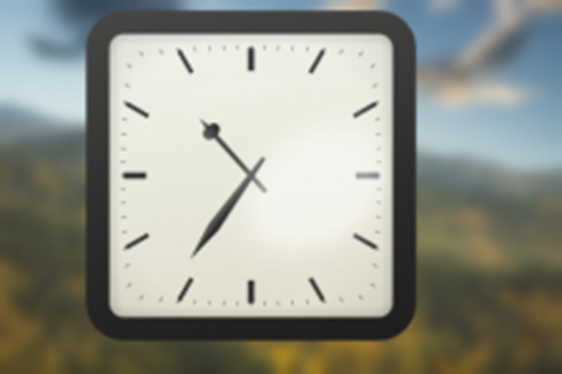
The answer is 10:36
